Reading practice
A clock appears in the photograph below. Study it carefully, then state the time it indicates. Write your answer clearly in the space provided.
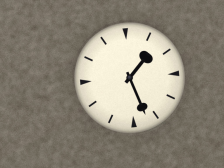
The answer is 1:27
